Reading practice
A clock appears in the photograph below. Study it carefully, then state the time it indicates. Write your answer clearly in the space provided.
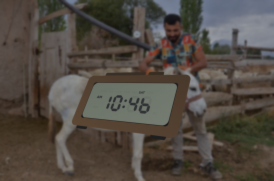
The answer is 10:46
